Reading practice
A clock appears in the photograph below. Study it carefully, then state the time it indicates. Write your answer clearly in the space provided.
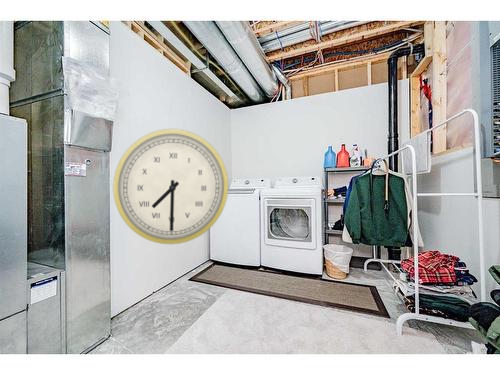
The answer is 7:30
